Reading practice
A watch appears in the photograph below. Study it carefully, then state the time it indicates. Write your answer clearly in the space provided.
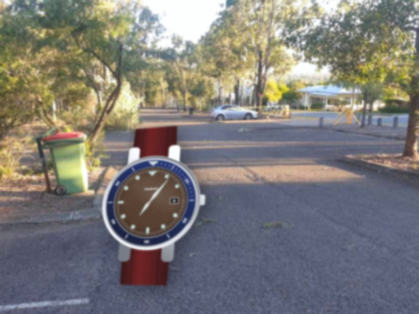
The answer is 7:06
